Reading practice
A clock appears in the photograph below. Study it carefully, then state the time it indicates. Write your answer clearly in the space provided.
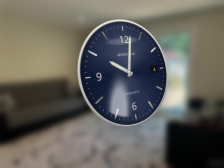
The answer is 10:02
